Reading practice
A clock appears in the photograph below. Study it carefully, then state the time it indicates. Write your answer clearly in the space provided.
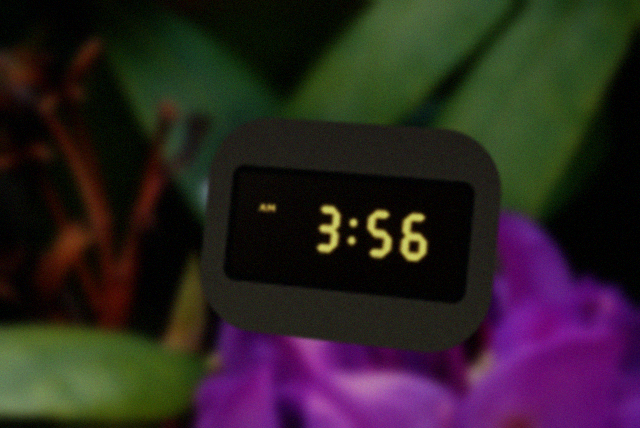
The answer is 3:56
